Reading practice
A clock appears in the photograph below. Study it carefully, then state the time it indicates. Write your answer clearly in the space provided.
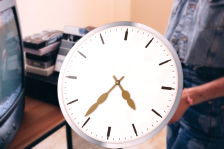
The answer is 4:36
